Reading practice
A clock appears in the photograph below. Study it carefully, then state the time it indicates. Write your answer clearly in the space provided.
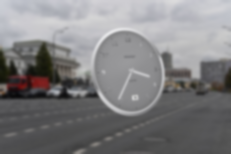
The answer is 3:36
